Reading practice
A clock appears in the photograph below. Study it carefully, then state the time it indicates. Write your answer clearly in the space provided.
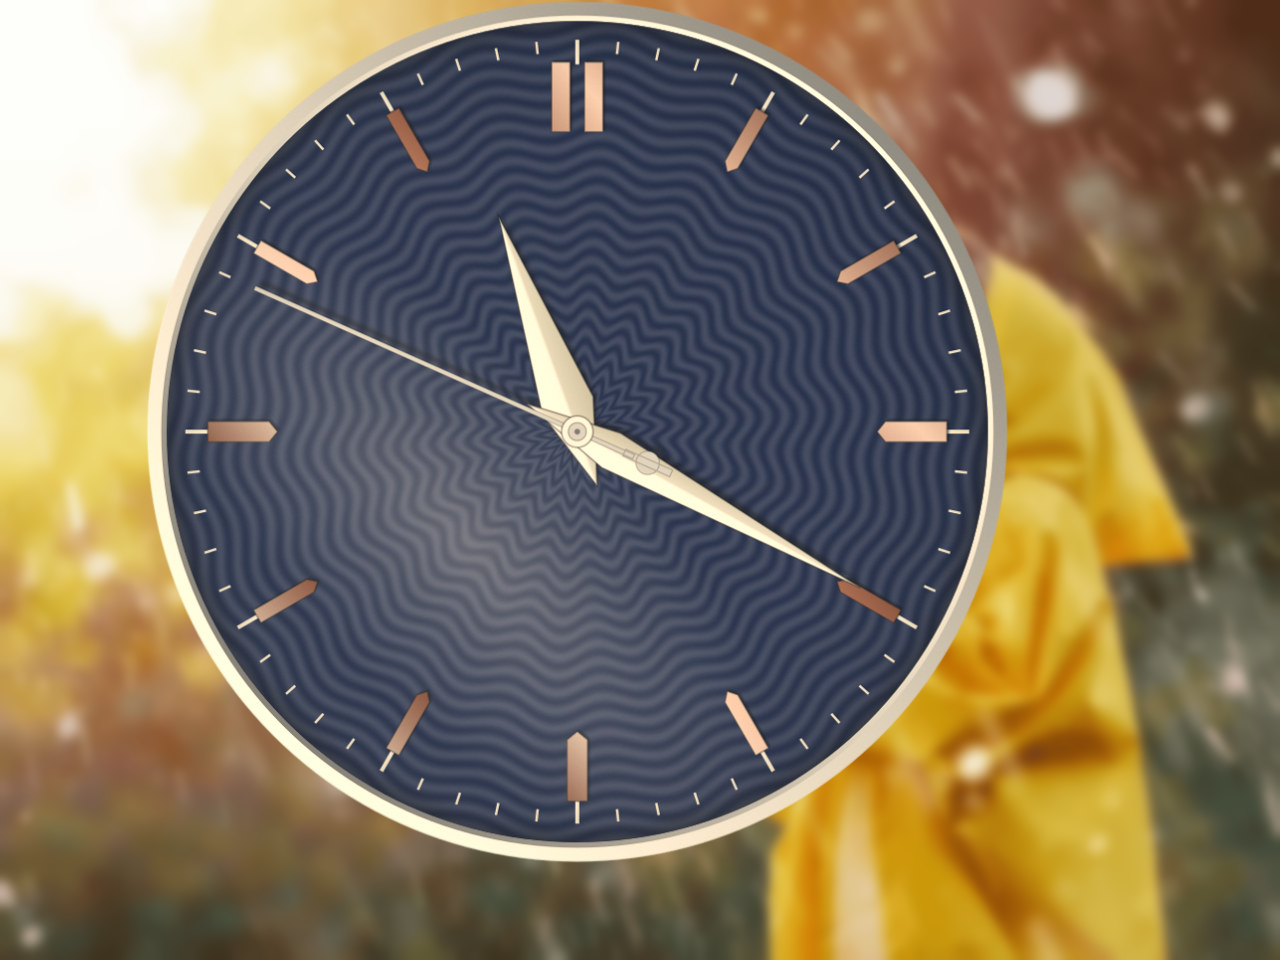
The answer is 11:19:49
